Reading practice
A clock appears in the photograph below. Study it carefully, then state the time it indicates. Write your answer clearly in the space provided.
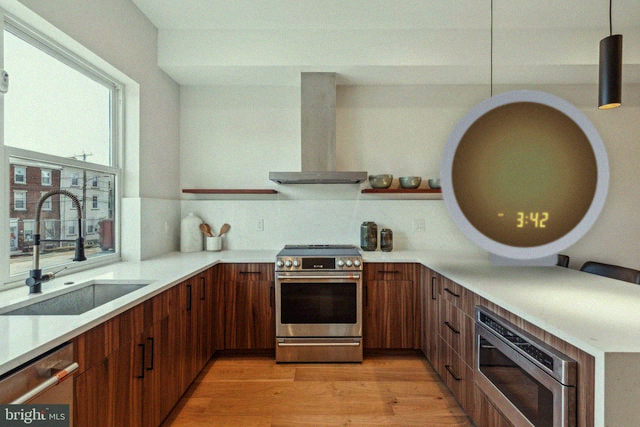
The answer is 3:42
